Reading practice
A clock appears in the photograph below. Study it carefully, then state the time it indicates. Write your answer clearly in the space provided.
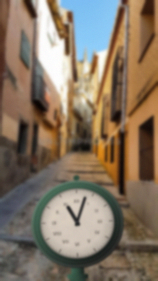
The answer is 11:03
